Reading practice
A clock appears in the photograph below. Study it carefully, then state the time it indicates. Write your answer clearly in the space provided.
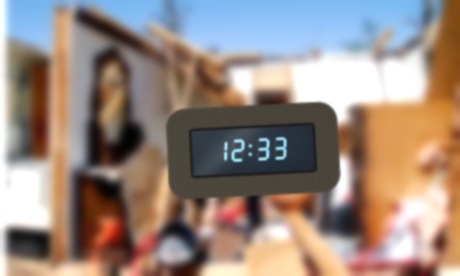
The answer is 12:33
